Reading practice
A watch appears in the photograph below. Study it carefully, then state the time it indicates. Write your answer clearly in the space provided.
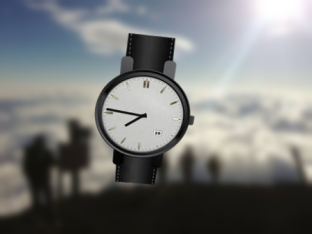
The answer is 7:46
